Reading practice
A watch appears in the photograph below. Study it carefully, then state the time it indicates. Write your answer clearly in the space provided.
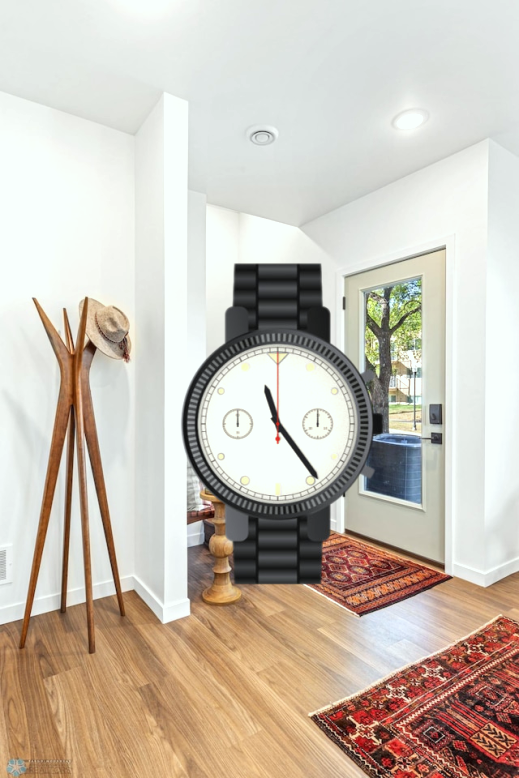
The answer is 11:24
